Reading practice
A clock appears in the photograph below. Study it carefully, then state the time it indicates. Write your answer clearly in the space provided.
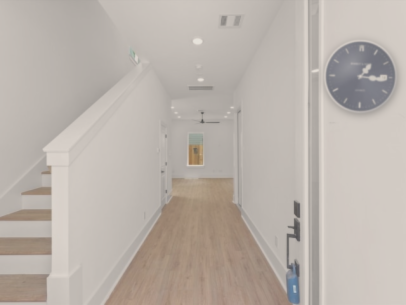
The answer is 1:16
